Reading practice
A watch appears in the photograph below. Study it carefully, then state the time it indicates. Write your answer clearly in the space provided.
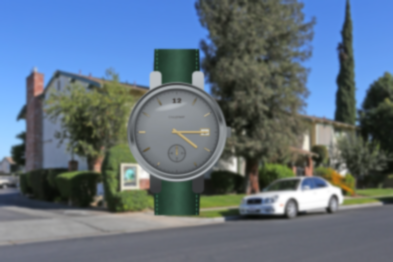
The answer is 4:15
